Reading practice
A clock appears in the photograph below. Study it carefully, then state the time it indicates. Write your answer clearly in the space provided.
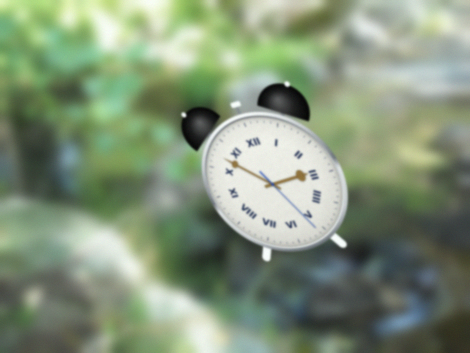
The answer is 2:52:26
